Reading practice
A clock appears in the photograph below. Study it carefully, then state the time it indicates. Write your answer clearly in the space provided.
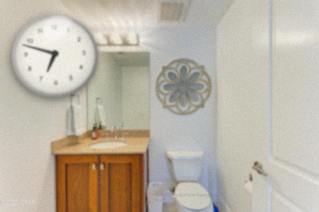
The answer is 6:48
